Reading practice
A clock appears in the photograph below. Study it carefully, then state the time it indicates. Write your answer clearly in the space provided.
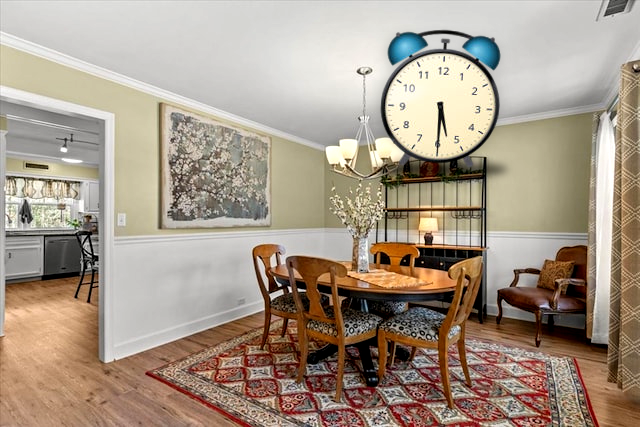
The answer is 5:30
